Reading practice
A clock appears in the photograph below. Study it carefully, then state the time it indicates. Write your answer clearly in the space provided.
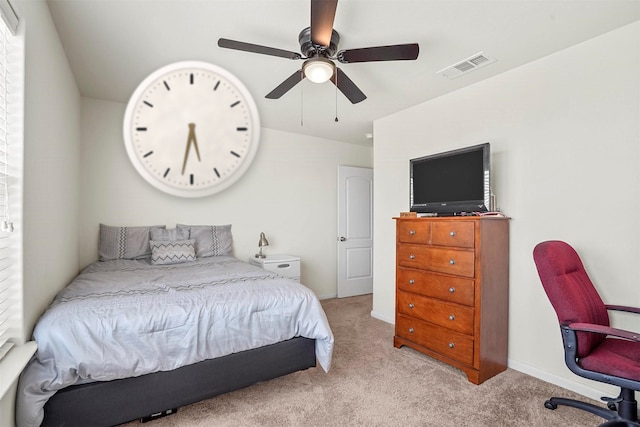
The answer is 5:32
